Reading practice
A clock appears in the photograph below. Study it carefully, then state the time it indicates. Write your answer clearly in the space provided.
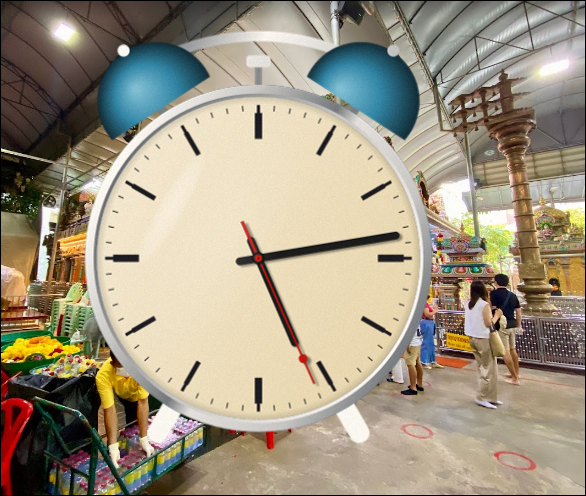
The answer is 5:13:26
